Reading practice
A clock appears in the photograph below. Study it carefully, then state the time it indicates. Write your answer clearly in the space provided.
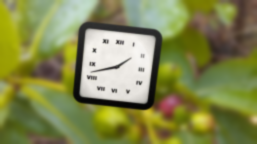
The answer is 1:42
